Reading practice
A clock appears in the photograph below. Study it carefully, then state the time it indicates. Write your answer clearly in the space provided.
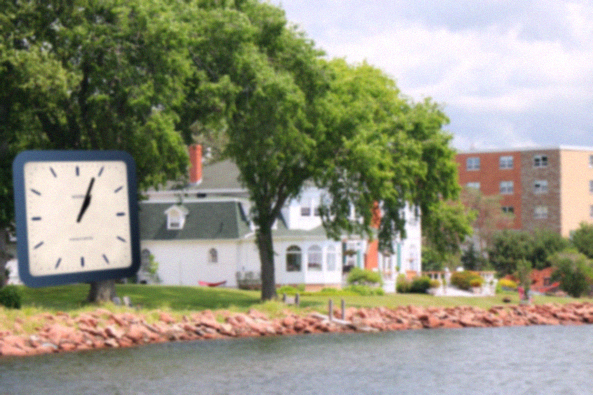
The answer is 1:04
